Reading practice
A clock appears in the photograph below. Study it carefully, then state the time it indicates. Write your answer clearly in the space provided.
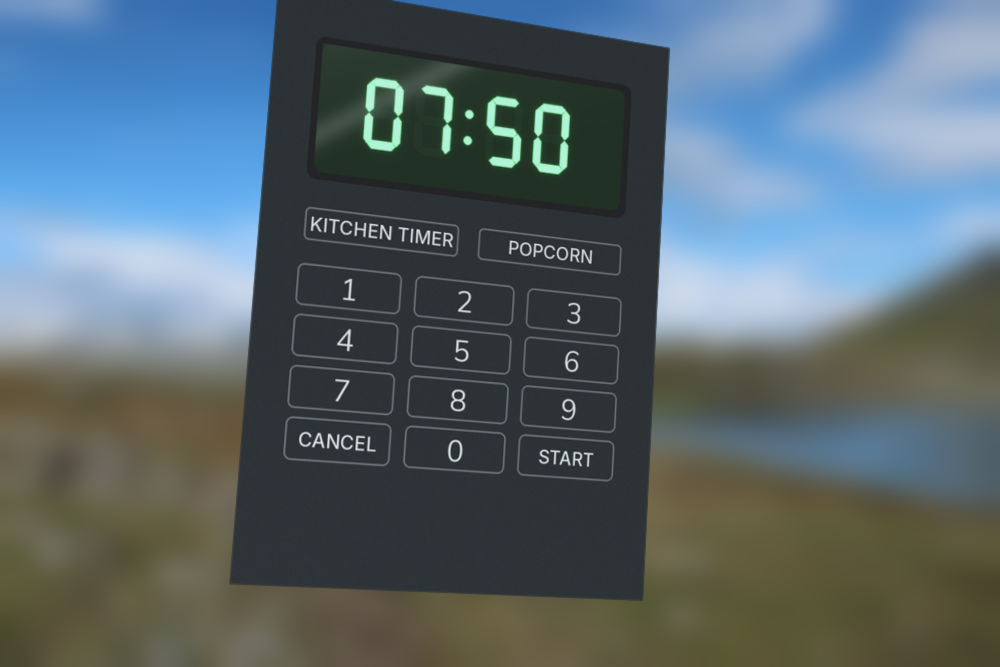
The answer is 7:50
